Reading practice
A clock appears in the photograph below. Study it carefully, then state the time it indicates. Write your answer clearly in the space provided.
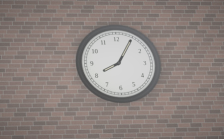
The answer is 8:05
